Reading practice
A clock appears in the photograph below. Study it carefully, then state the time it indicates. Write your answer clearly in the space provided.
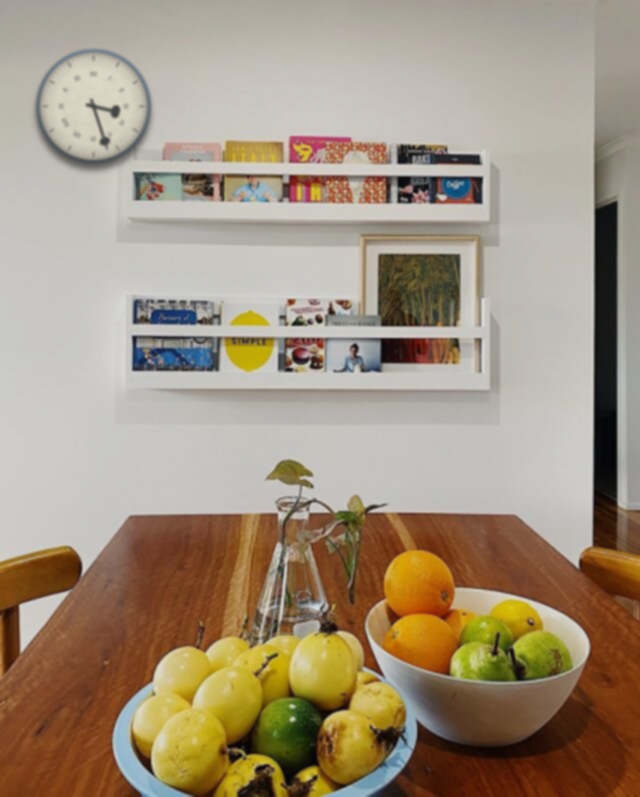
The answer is 3:27
